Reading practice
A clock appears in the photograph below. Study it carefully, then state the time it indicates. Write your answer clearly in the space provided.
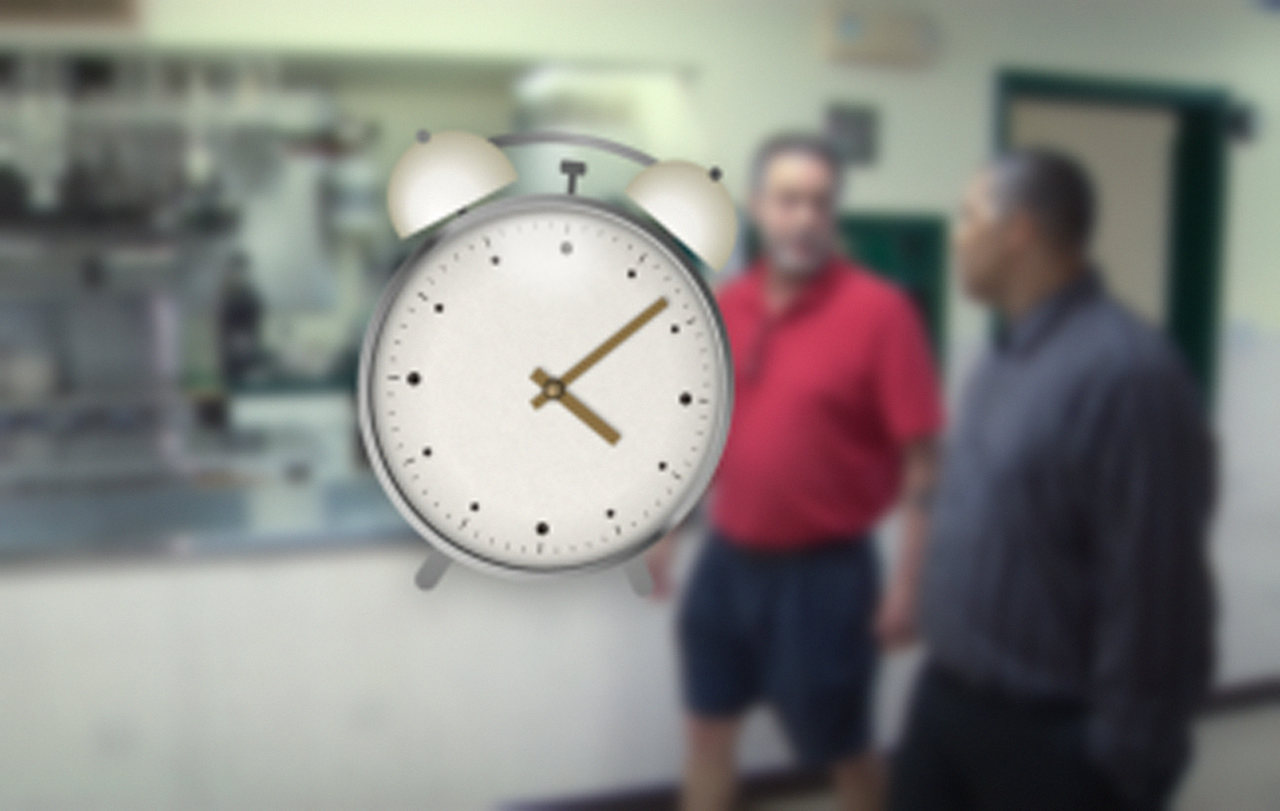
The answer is 4:08
